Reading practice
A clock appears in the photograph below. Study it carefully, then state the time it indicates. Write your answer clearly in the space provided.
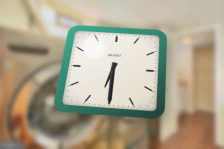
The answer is 6:30
